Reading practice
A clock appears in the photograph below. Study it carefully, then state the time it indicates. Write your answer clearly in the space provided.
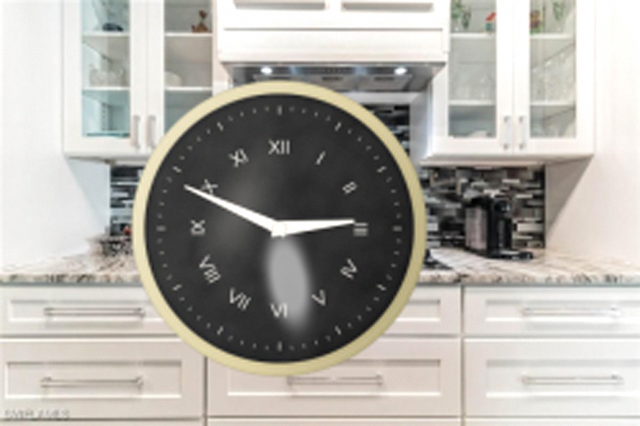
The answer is 2:49
